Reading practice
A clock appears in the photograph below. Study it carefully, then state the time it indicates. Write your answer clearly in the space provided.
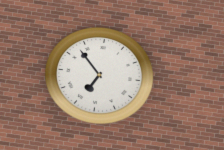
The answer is 6:53
